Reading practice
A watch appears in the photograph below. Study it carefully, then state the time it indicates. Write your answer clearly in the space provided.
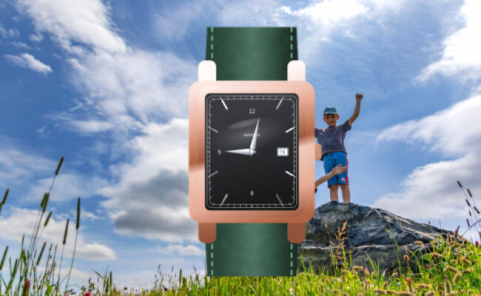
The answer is 9:02
